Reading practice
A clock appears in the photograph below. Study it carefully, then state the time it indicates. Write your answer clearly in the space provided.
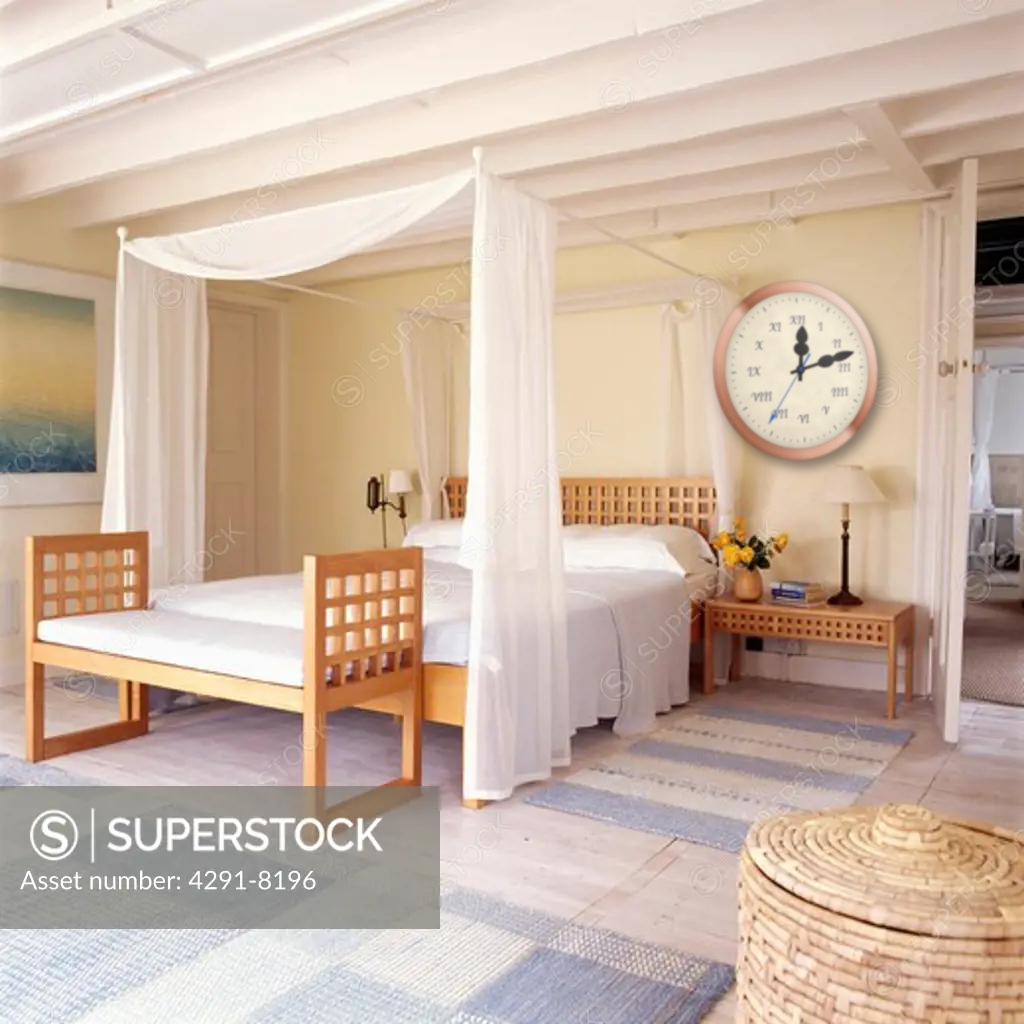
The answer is 12:12:36
